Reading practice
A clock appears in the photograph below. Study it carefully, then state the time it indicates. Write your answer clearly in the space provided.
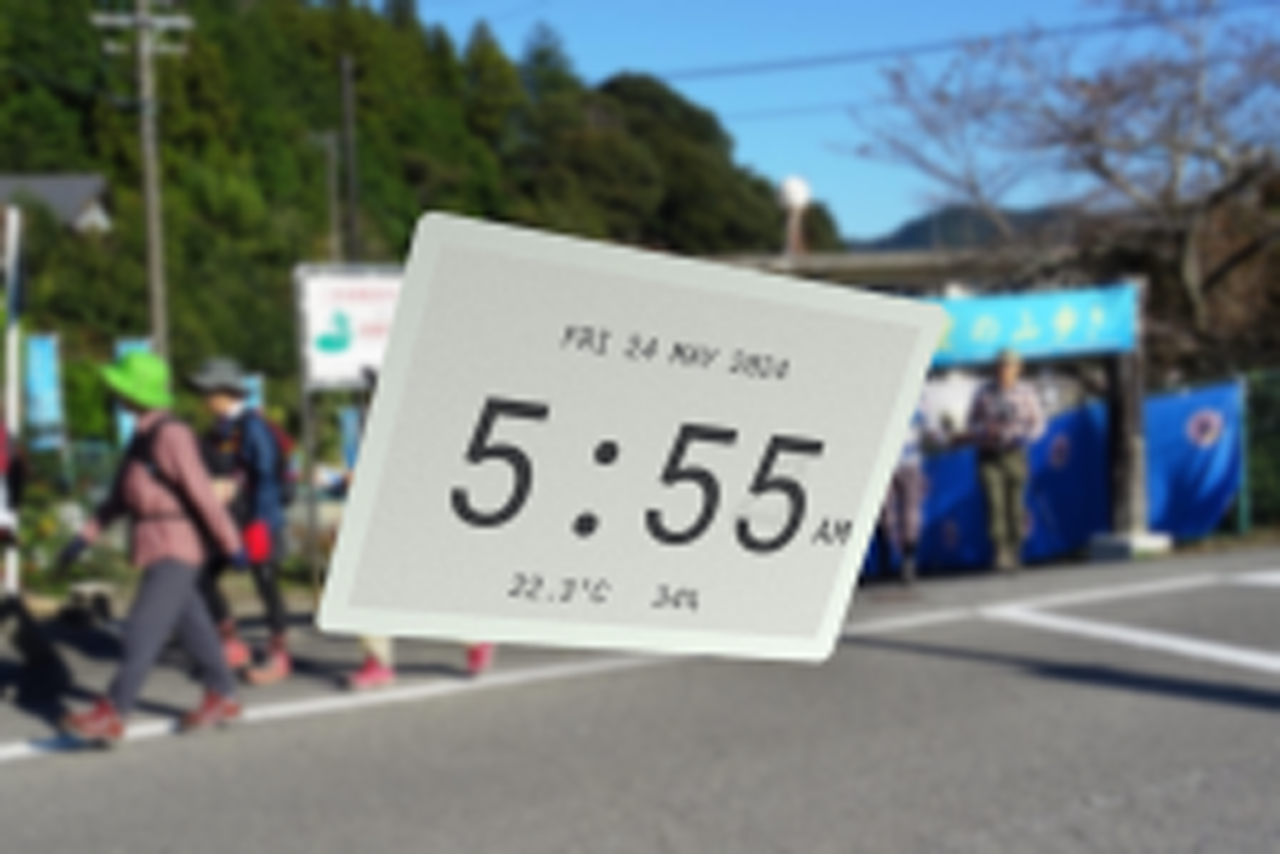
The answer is 5:55
